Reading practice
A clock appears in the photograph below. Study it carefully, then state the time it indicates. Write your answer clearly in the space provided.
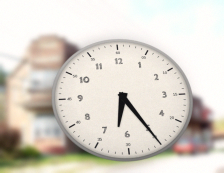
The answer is 6:25
